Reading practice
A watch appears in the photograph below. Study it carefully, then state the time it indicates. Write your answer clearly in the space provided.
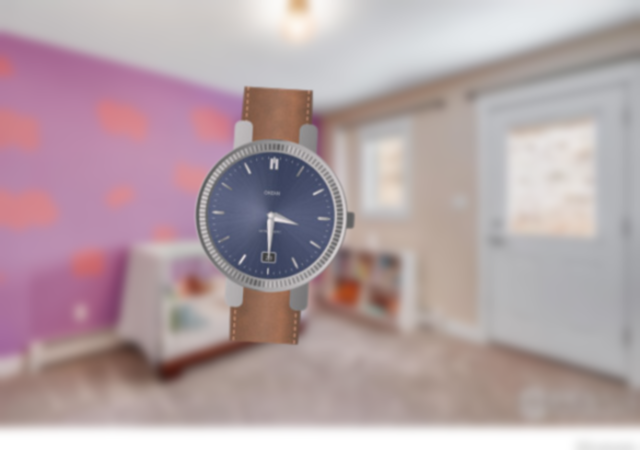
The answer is 3:30
